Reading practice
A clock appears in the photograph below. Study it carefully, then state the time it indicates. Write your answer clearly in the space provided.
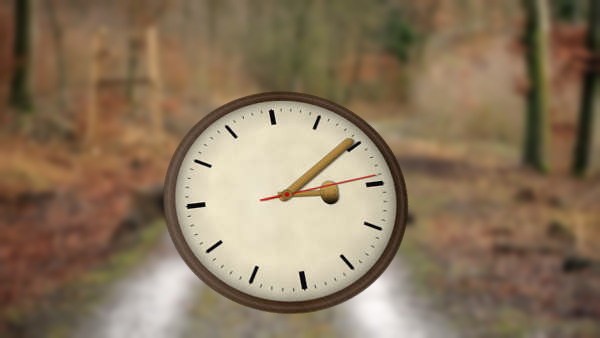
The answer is 3:09:14
